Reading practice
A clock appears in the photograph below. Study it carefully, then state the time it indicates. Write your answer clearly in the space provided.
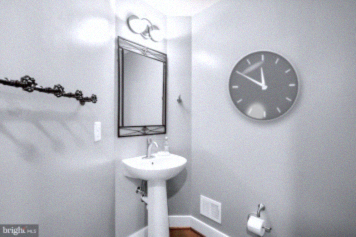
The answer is 11:50
